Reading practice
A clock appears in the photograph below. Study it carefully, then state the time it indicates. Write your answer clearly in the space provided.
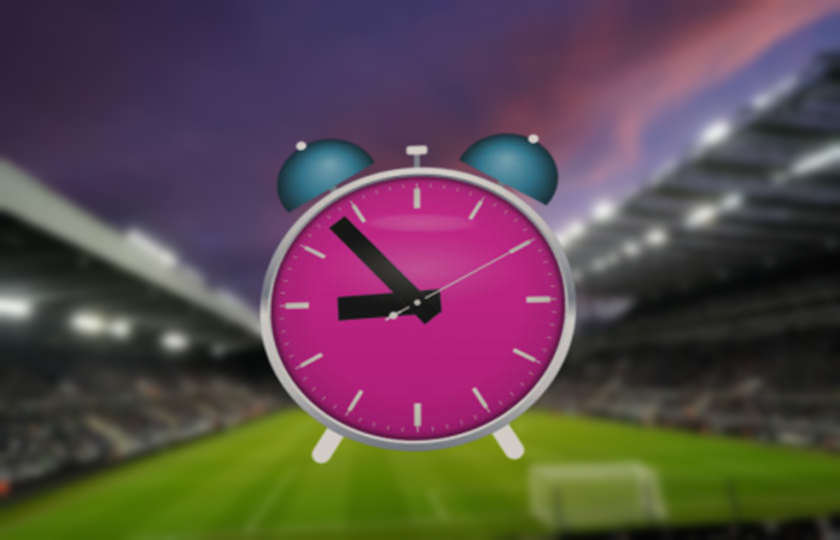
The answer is 8:53:10
